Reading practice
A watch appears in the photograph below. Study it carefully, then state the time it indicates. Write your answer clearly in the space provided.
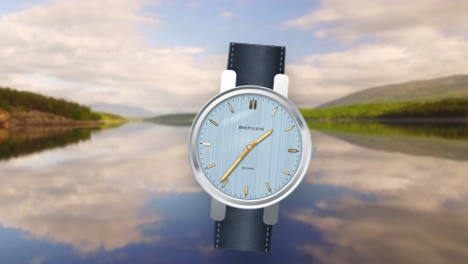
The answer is 1:36
